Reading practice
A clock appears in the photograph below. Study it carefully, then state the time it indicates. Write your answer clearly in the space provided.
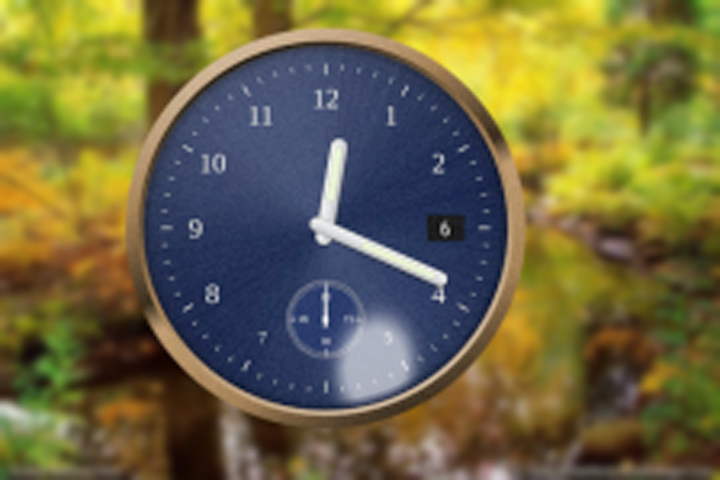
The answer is 12:19
